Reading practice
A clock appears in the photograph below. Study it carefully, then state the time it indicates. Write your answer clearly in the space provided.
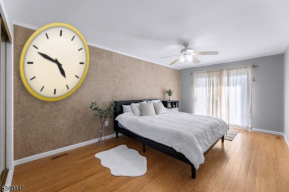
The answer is 4:49
